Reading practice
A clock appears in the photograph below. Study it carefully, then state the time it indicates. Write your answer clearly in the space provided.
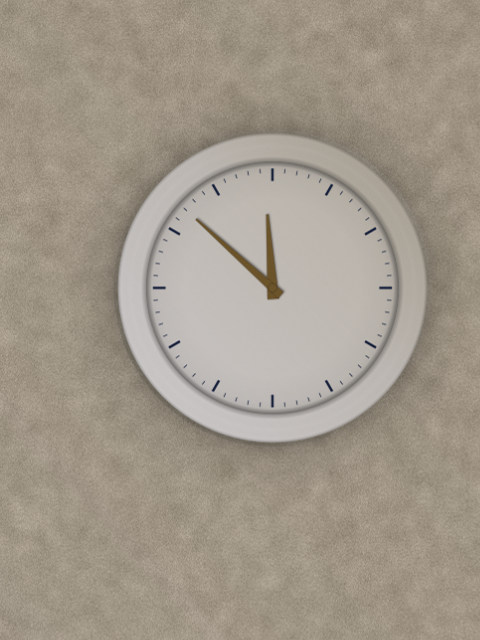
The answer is 11:52
